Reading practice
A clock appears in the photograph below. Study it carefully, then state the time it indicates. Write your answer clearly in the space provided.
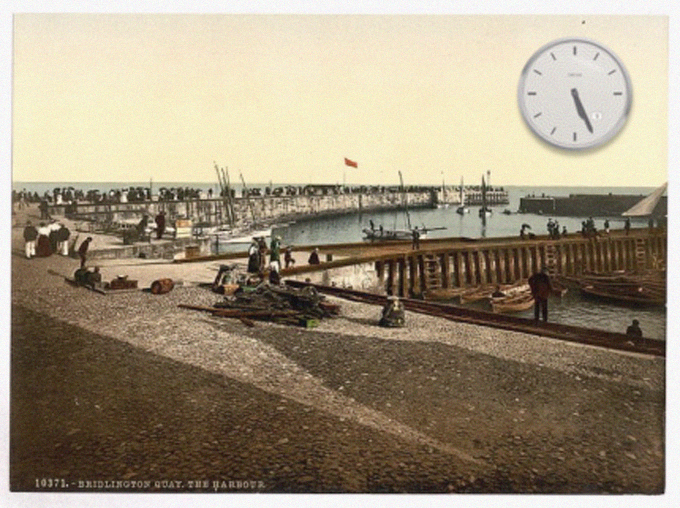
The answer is 5:26
